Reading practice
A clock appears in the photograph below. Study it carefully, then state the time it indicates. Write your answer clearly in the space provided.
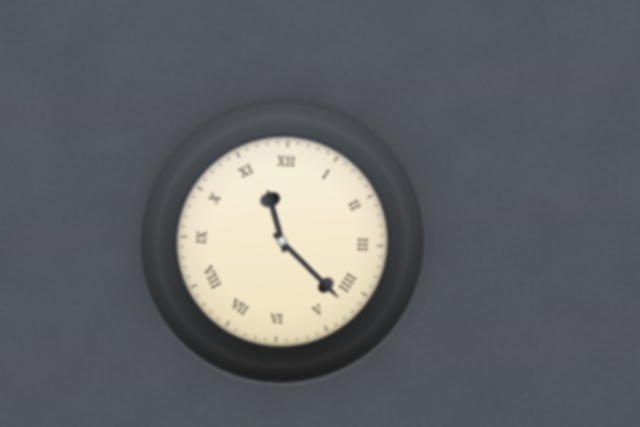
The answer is 11:22
